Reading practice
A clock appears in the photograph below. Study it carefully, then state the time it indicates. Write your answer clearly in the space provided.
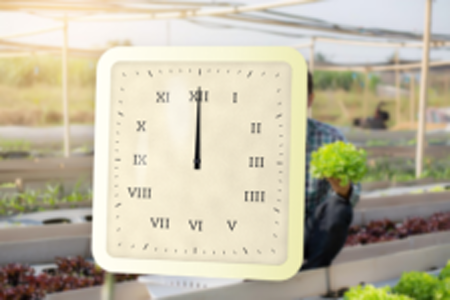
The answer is 12:00
